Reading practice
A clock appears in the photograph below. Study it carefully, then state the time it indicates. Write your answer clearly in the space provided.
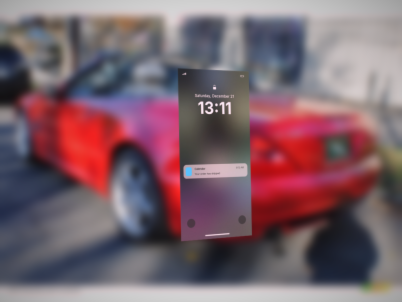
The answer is 13:11
